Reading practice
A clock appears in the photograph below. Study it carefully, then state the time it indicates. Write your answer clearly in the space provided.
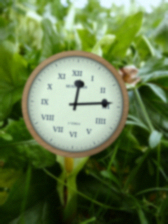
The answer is 12:14
